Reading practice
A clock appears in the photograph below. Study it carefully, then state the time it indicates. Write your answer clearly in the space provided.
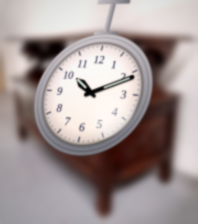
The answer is 10:11
